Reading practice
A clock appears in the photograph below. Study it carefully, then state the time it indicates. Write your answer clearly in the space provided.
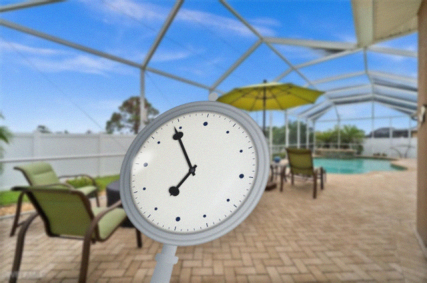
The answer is 6:54
